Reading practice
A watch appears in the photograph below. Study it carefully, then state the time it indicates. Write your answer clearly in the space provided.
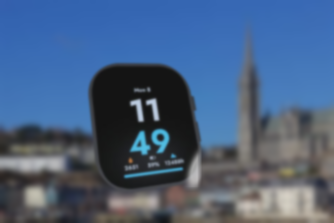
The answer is 11:49
